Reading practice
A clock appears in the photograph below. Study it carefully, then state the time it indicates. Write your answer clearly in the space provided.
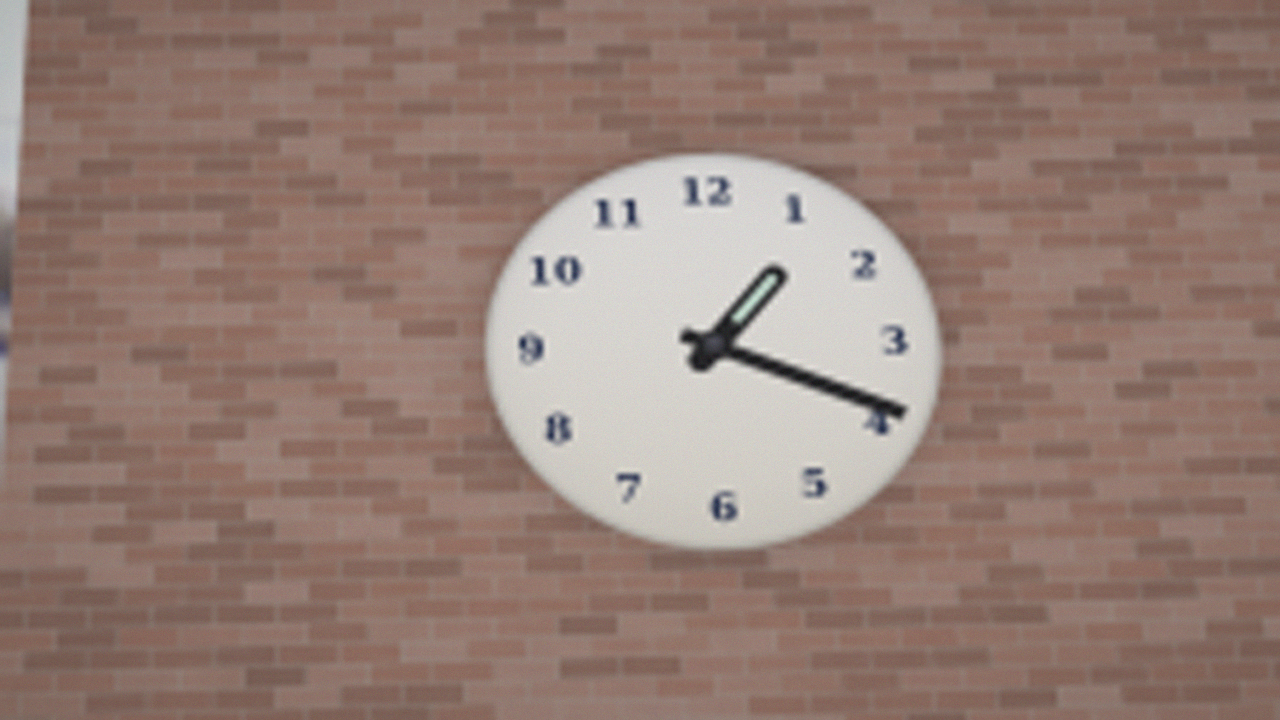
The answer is 1:19
